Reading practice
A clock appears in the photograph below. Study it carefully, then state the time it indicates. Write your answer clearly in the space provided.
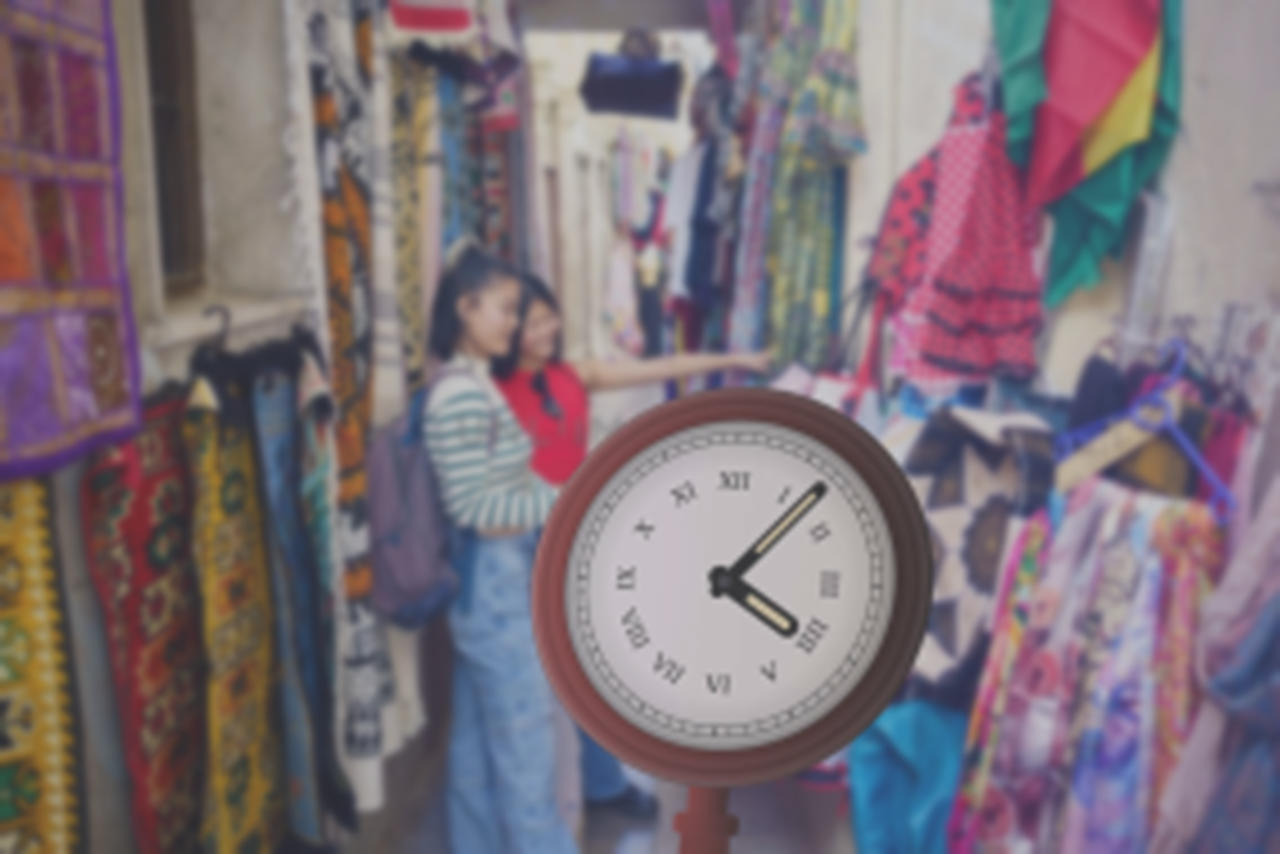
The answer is 4:07
